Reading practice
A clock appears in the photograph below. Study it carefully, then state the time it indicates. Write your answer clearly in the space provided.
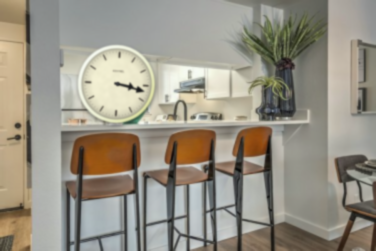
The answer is 3:17
